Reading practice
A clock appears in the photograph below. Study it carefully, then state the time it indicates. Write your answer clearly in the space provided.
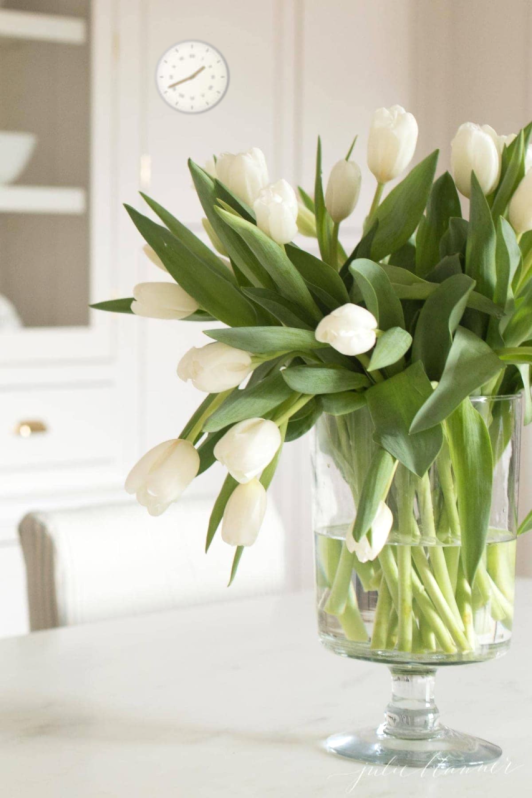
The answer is 1:41
